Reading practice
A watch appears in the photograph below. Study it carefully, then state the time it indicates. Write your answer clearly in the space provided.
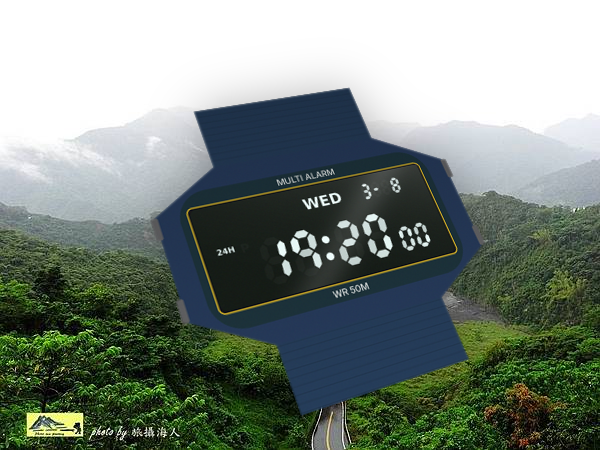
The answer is 19:20:00
